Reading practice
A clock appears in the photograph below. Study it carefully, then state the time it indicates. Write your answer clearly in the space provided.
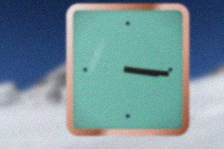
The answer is 3:16
